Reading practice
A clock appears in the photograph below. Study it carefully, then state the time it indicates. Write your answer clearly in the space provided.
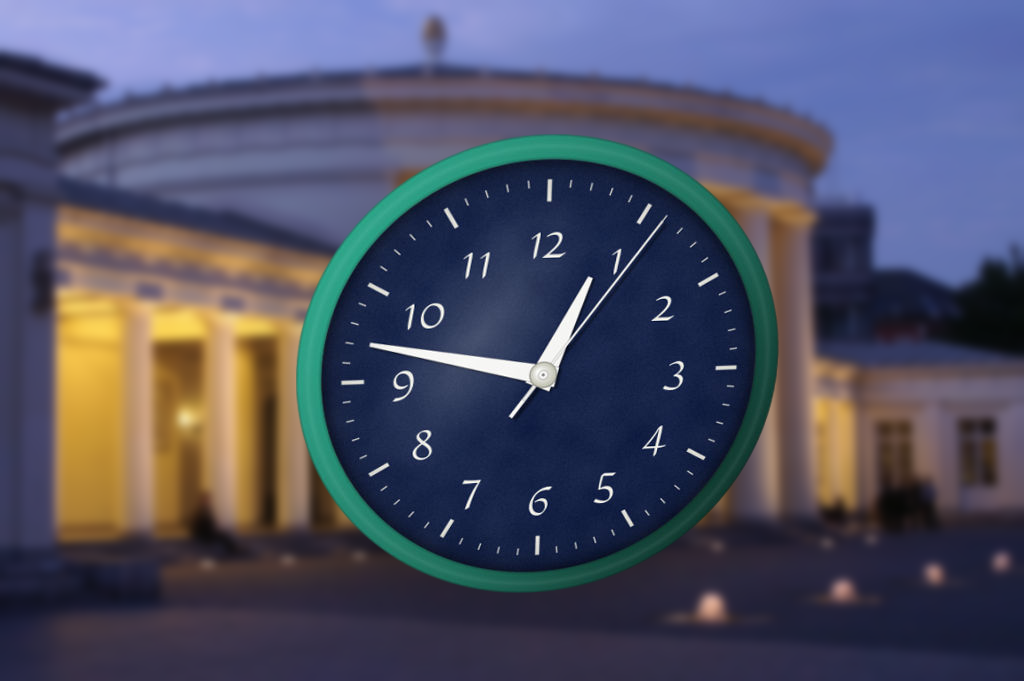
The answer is 12:47:06
